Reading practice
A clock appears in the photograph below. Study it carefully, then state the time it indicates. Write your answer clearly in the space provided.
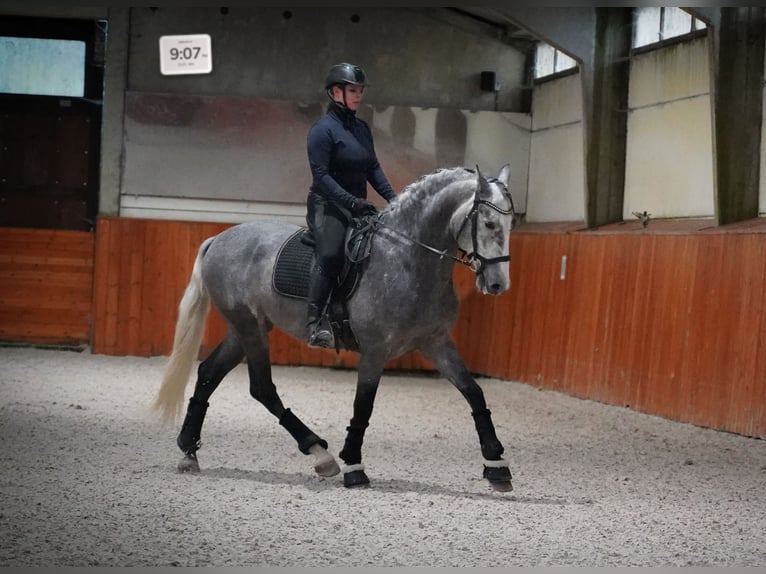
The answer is 9:07
